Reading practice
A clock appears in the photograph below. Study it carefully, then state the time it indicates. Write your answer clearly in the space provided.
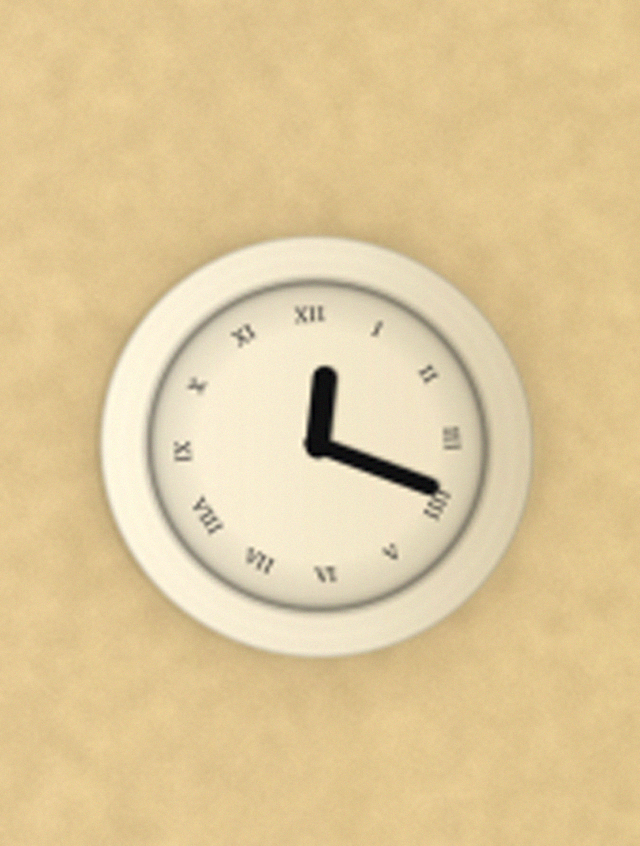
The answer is 12:19
